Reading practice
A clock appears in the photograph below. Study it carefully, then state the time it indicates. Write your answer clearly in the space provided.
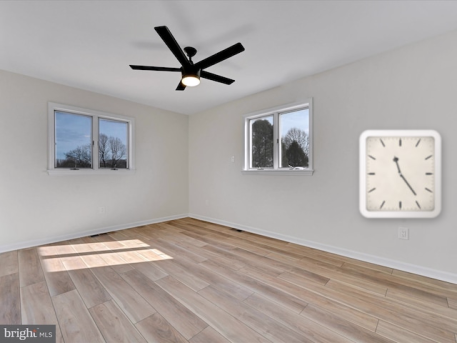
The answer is 11:24
